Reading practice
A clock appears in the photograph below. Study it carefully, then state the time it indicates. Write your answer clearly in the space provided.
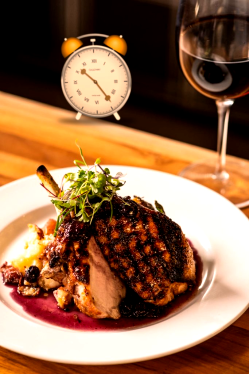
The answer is 10:24
